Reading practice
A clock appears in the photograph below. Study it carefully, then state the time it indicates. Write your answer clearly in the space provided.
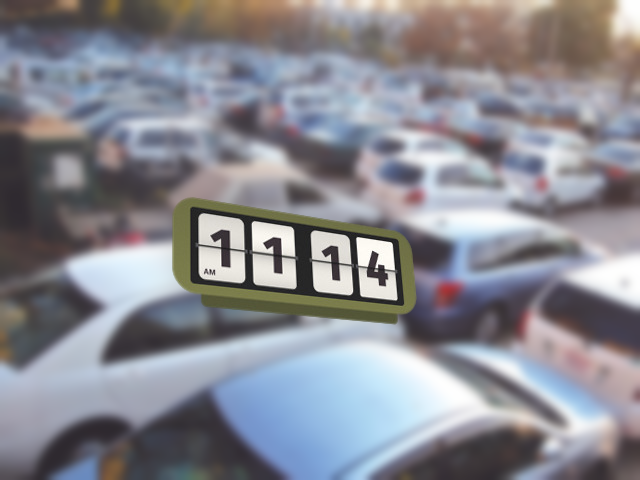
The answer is 11:14
